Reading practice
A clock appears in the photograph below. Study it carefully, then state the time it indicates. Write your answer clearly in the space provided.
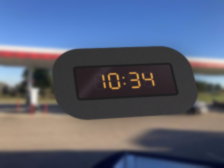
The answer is 10:34
